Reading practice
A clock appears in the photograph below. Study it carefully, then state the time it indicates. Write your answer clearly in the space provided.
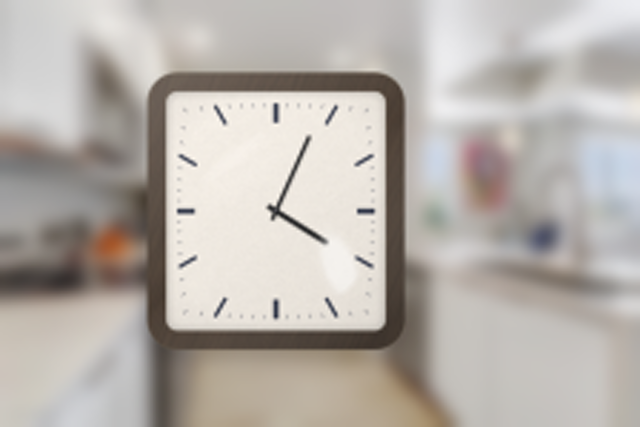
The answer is 4:04
